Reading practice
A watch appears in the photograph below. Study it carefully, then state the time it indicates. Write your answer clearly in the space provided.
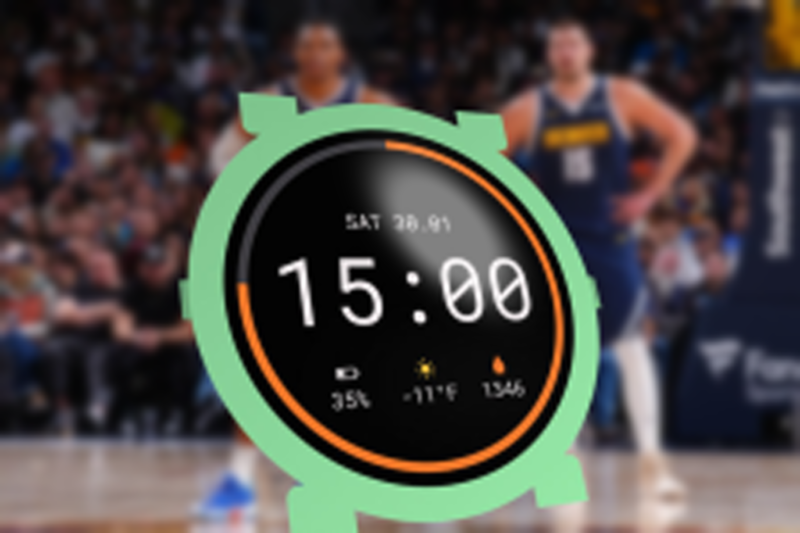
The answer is 15:00
